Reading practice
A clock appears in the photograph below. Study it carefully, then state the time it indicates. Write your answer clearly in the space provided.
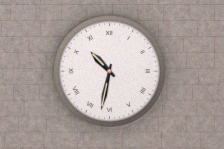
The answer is 10:32
